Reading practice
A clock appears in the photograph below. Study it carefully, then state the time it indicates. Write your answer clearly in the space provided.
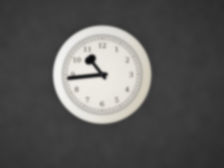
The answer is 10:44
